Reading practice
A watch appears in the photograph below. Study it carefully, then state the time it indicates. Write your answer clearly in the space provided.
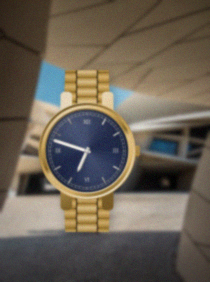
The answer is 6:48
